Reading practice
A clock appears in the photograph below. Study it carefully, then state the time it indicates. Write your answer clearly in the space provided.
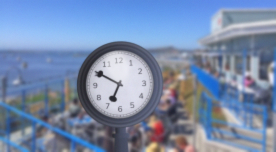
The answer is 6:50
